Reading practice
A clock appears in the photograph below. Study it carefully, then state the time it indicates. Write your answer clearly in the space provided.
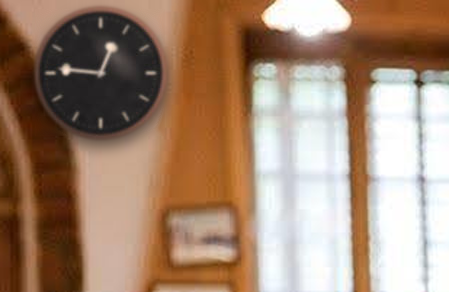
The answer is 12:46
